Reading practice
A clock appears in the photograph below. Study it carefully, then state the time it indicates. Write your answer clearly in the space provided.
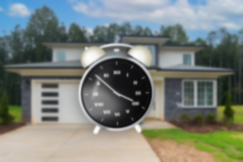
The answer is 3:52
